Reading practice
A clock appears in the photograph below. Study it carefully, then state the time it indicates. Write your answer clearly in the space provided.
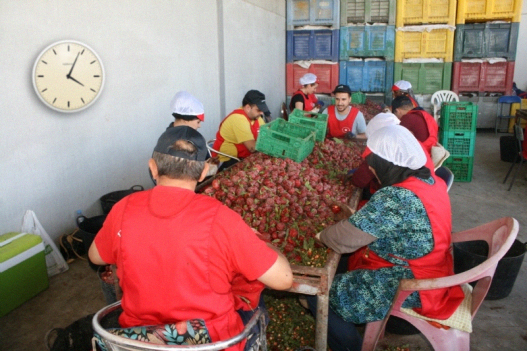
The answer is 4:04
